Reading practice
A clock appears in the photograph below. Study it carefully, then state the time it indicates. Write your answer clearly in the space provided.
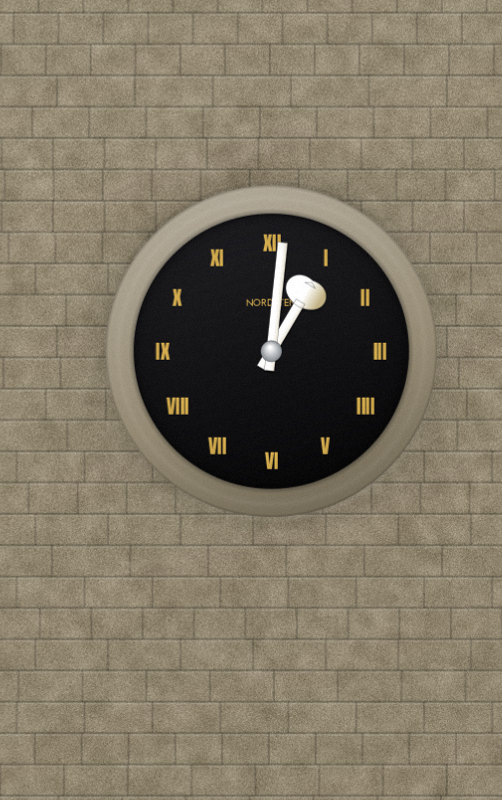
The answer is 1:01
